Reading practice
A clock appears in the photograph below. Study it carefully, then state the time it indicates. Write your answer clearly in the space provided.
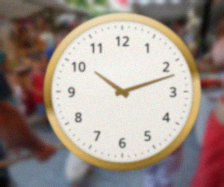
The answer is 10:12
